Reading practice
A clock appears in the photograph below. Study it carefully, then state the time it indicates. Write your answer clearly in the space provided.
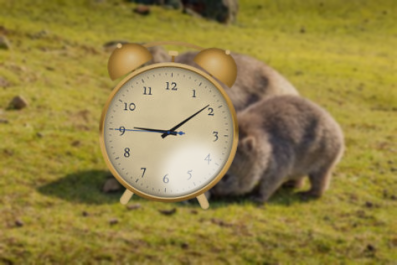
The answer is 9:08:45
